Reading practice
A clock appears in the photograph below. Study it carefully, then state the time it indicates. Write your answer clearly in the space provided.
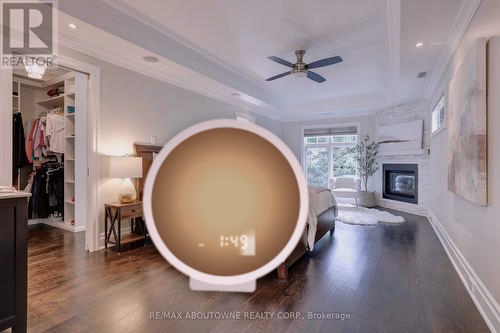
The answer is 1:49
